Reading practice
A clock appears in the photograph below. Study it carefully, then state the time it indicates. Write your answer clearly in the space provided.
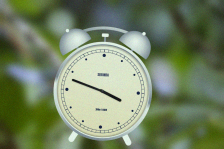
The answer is 3:48
